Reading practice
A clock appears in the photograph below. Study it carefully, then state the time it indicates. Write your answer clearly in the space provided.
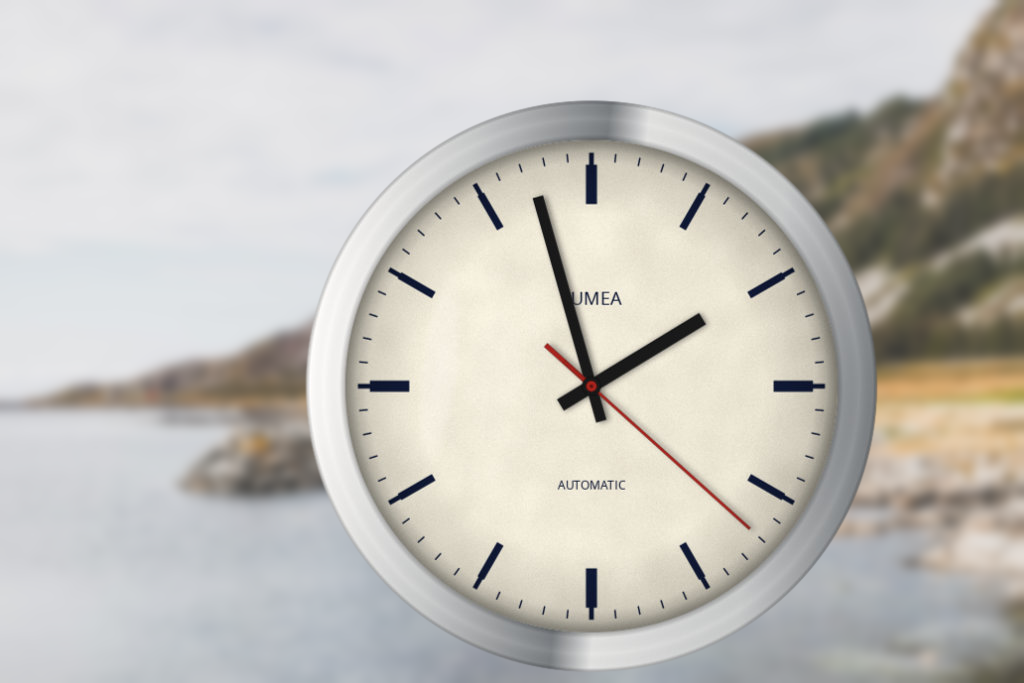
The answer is 1:57:22
